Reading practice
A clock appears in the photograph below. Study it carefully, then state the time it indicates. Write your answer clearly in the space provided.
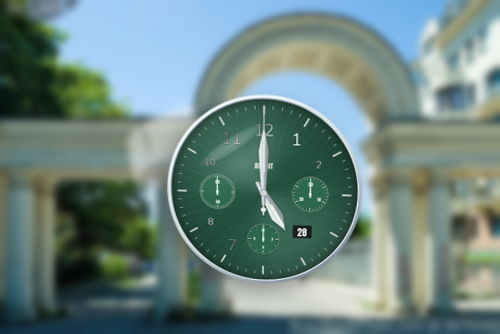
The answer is 5:00
